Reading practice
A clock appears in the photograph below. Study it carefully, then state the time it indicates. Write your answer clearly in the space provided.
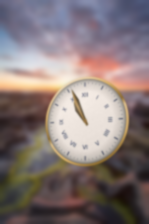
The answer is 10:56
